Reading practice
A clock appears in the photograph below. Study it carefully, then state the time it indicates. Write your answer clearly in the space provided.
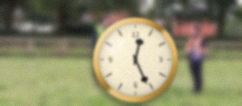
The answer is 12:26
